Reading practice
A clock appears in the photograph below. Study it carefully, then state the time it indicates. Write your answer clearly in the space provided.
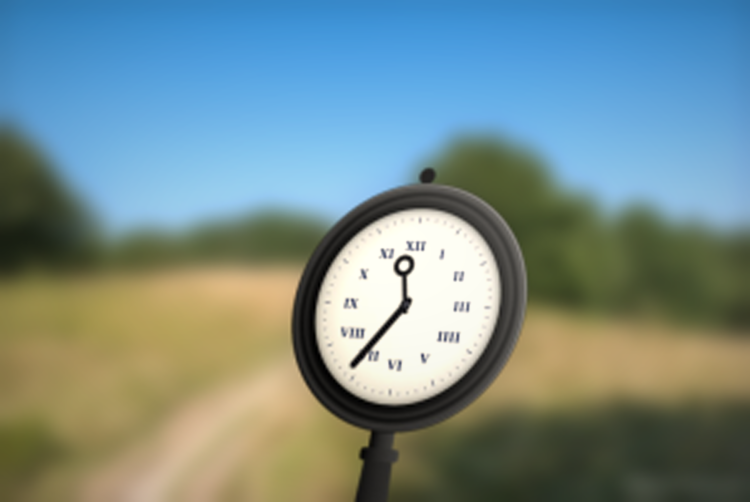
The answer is 11:36
